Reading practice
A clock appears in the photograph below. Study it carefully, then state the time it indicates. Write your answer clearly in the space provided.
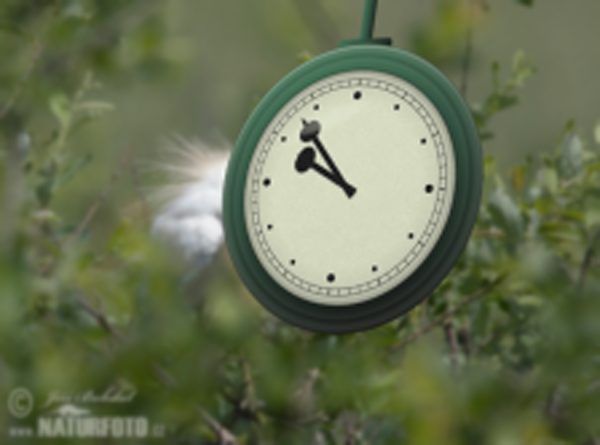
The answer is 9:53
